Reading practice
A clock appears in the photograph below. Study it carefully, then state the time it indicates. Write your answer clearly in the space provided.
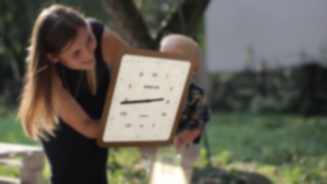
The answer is 2:44
